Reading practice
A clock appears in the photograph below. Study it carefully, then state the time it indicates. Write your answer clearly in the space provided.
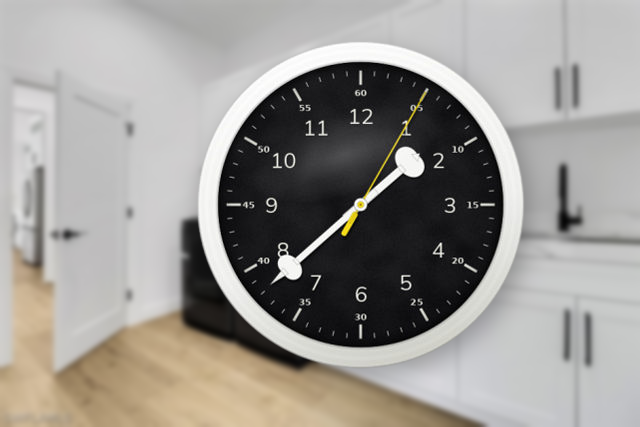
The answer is 1:38:05
